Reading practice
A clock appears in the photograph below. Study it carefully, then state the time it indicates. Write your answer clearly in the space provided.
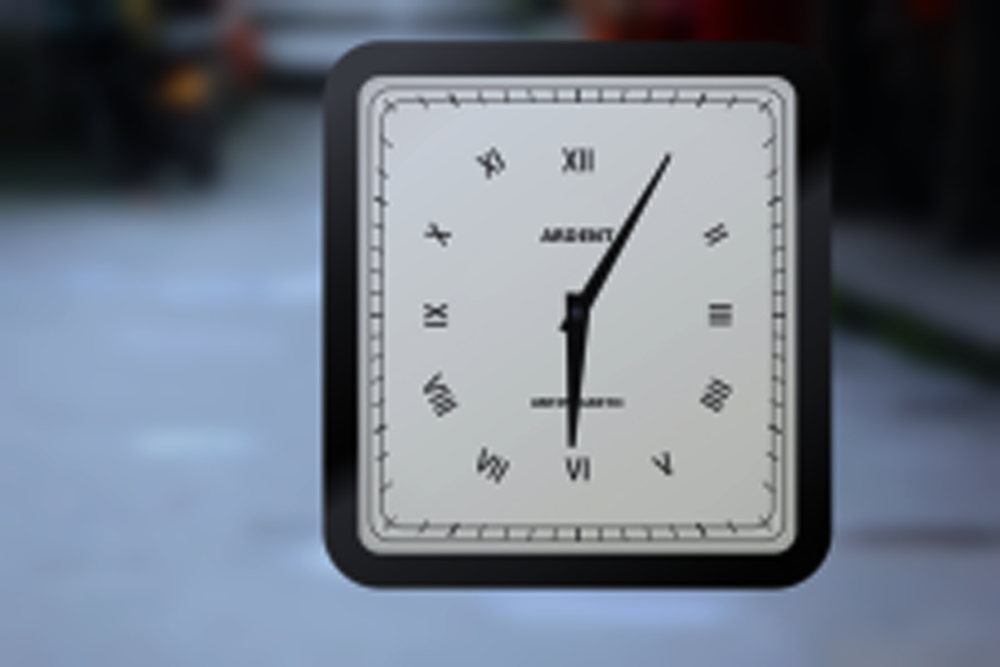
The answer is 6:05
